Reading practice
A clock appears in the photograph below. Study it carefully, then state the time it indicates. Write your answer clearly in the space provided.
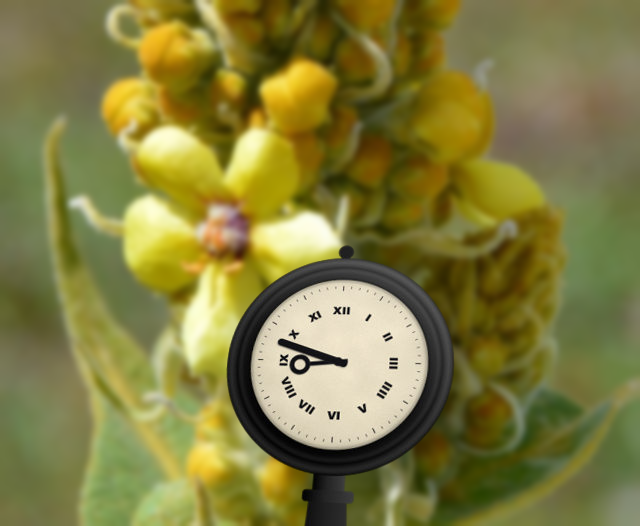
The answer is 8:48
